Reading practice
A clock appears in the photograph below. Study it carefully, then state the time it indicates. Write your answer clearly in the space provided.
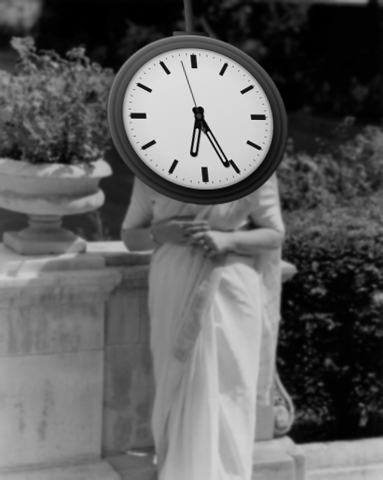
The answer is 6:25:58
